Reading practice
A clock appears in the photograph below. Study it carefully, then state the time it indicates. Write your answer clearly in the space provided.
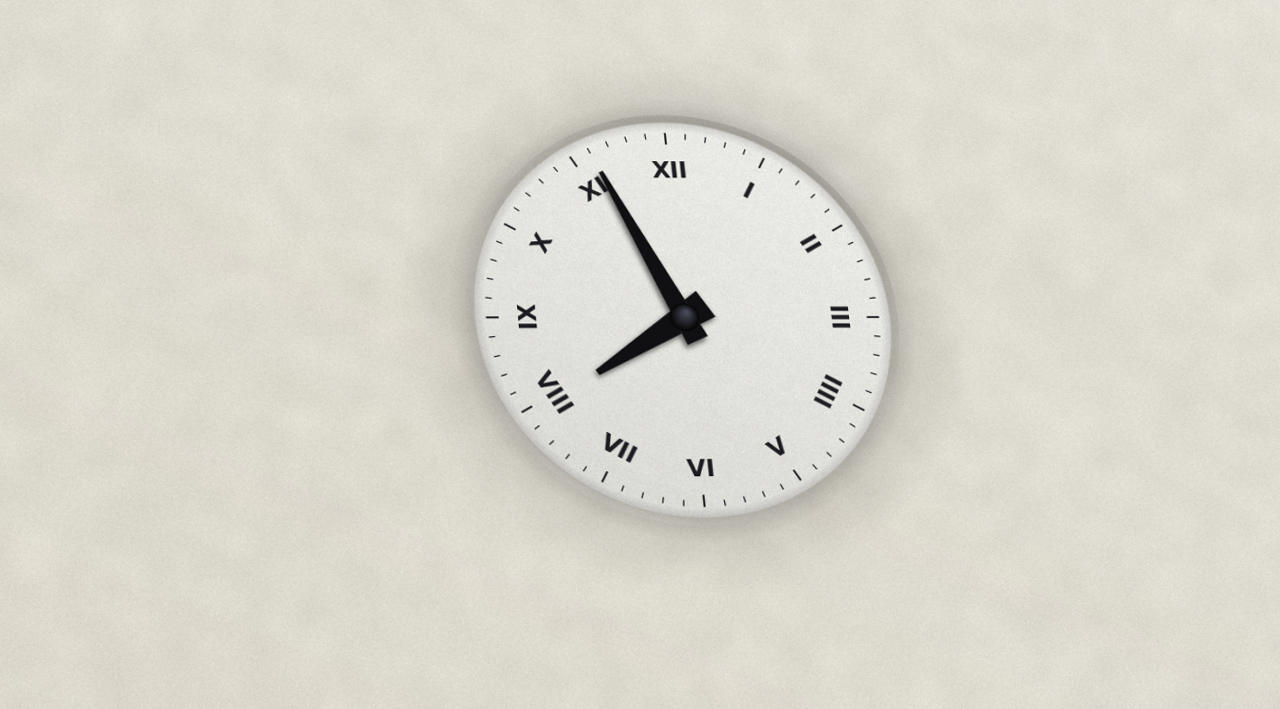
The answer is 7:56
